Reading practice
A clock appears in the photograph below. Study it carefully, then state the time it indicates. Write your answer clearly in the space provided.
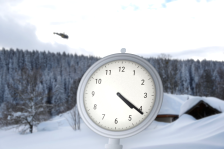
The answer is 4:21
